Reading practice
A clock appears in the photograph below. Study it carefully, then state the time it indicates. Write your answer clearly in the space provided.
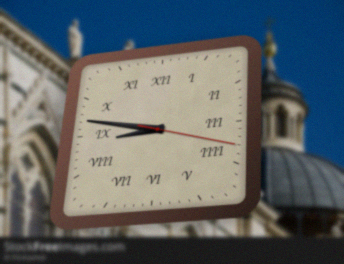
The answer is 8:47:18
